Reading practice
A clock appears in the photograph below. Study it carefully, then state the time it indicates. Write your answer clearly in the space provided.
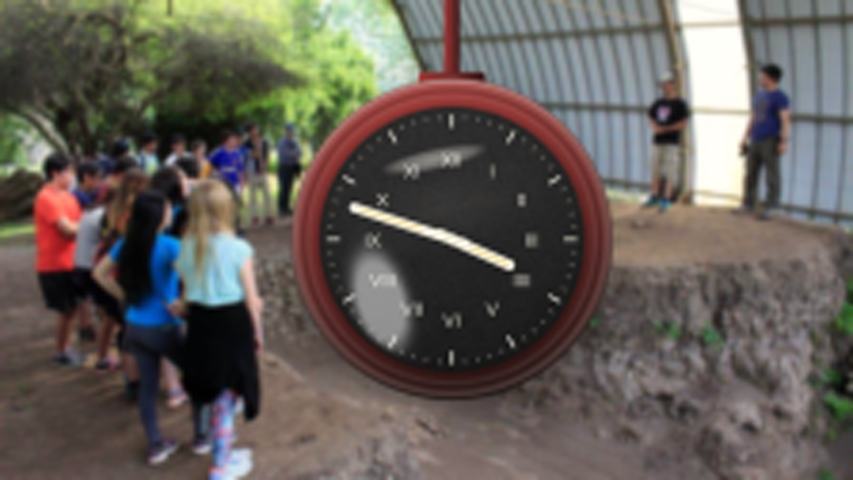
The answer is 3:48
